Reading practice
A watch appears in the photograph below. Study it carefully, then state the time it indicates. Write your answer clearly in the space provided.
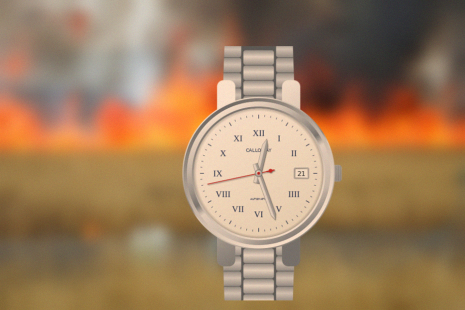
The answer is 12:26:43
